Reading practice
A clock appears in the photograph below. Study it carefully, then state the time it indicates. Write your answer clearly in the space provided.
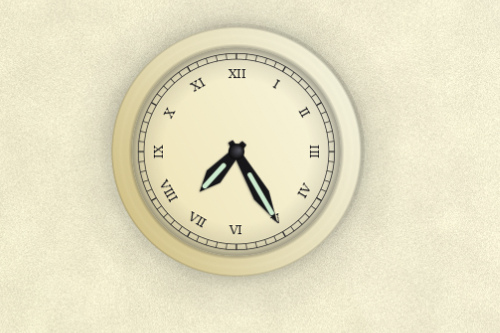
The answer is 7:25
